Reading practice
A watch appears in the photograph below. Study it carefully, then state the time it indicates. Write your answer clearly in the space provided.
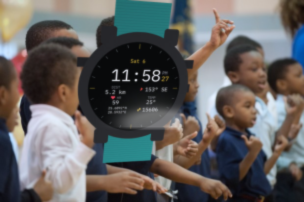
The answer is 11:58
